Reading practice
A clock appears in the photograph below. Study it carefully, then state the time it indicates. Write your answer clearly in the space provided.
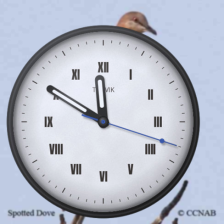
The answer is 11:50:18
